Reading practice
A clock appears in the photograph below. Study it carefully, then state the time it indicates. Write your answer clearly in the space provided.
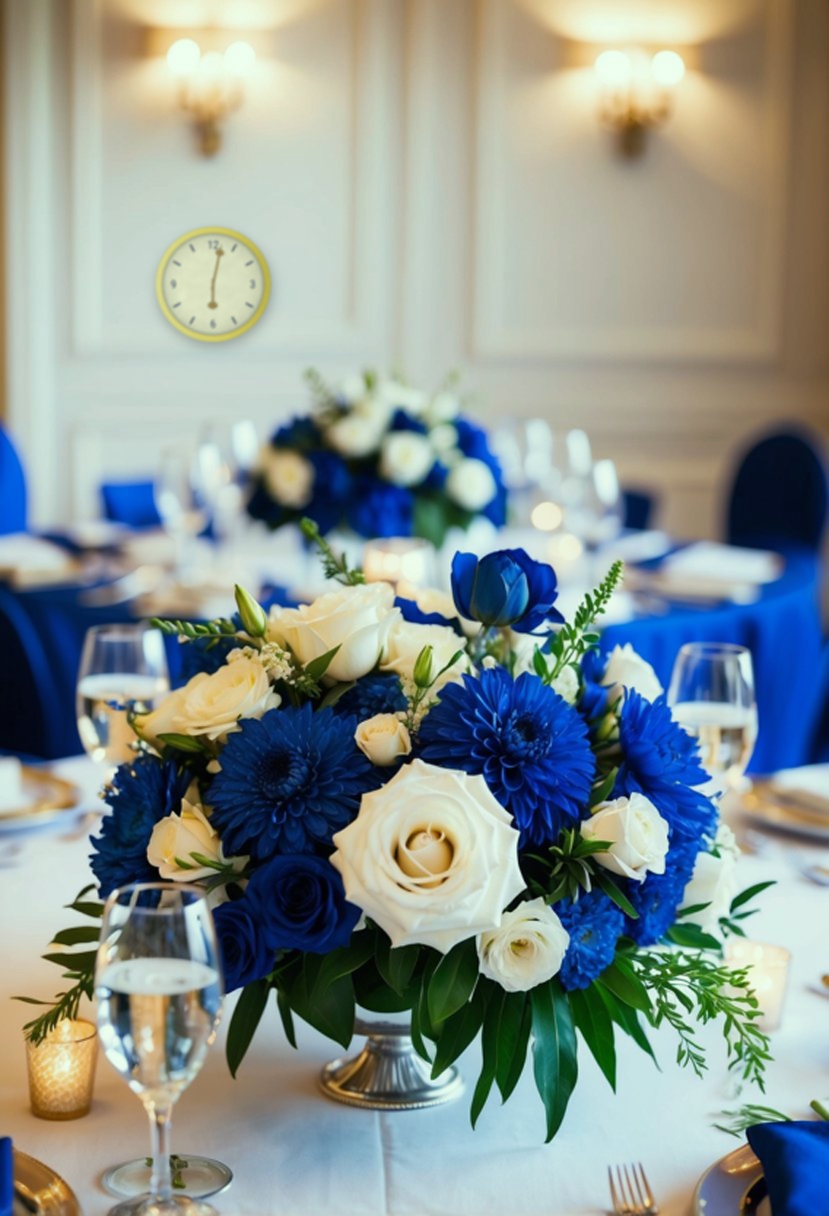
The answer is 6:02
